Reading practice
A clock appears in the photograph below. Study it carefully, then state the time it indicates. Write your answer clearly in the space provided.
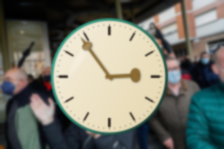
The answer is 2:54
